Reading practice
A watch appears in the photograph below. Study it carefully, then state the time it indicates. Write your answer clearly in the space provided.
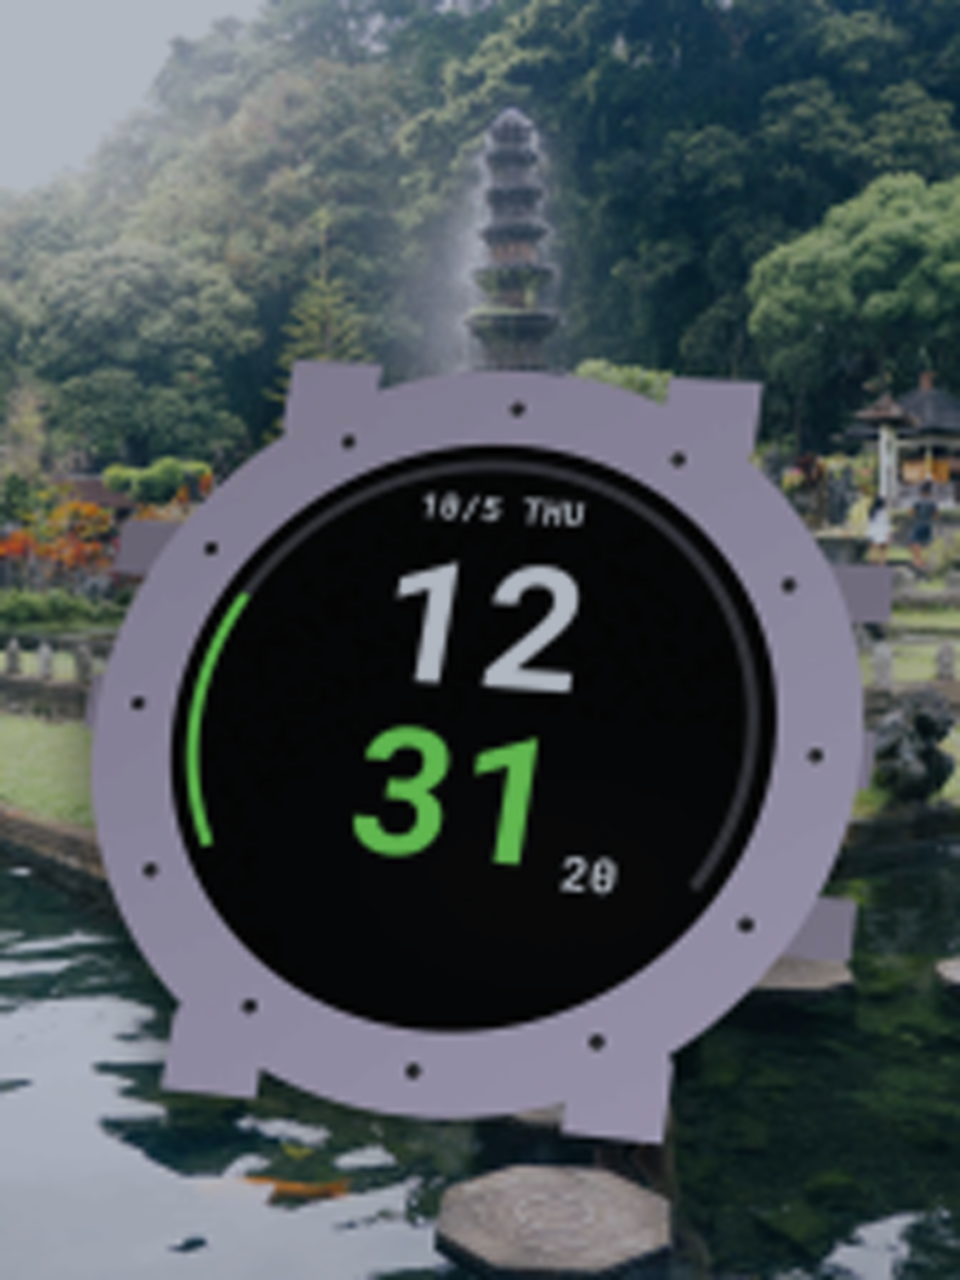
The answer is 12:31:20
